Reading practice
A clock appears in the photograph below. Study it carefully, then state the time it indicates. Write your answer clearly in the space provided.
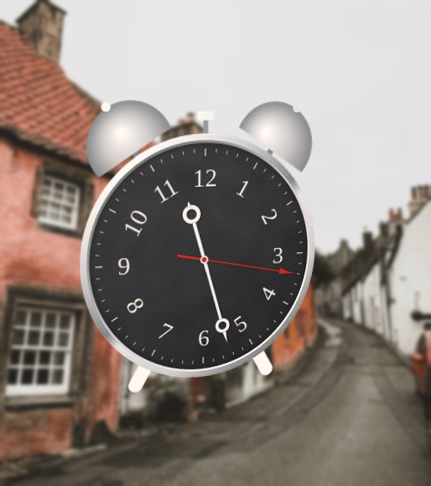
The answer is 11:27:17
